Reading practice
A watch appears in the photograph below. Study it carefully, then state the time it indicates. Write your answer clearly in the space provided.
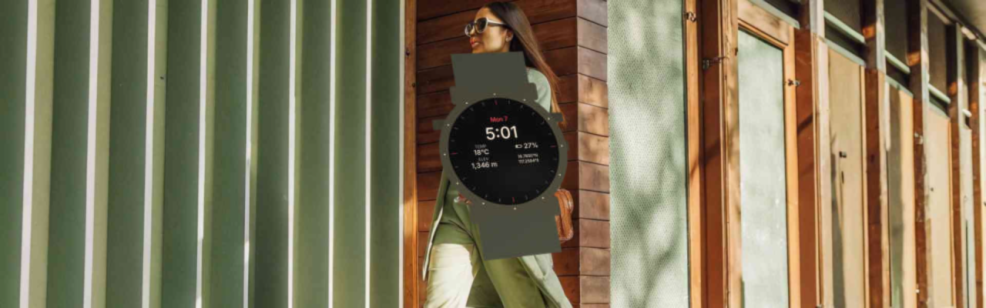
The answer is 5:01
